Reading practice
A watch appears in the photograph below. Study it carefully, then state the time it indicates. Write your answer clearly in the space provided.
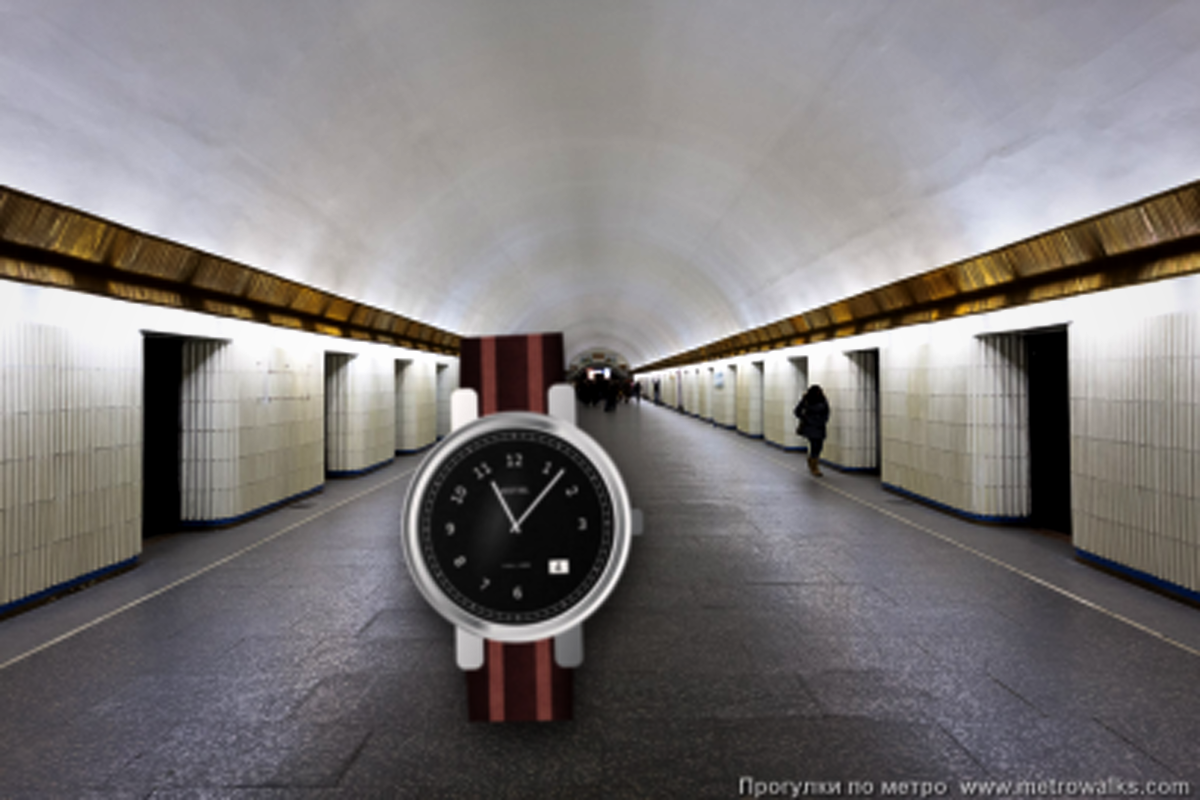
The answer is 11:07
